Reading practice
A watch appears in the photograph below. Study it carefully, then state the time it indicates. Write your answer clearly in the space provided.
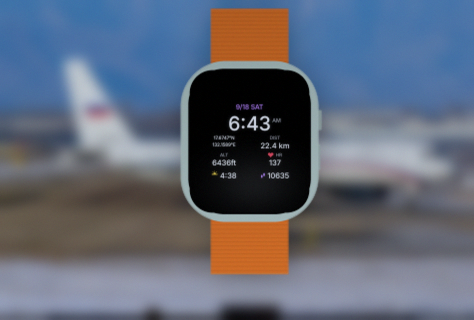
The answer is 6:43
